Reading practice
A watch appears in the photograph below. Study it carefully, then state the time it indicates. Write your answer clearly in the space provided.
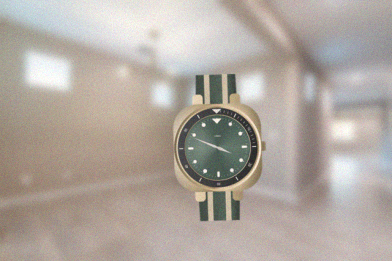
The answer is 3:49
